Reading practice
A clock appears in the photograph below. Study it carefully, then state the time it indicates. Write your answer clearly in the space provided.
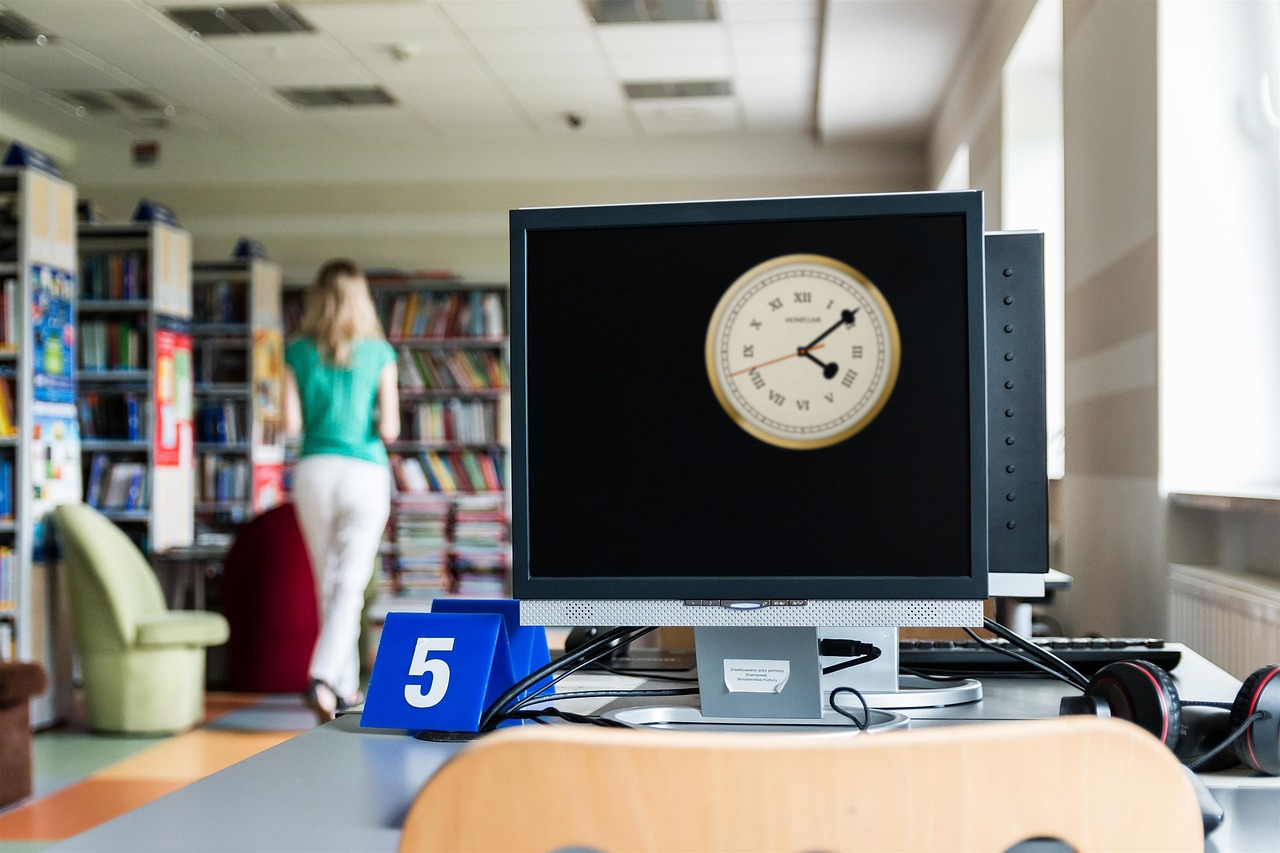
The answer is 4:08:42
